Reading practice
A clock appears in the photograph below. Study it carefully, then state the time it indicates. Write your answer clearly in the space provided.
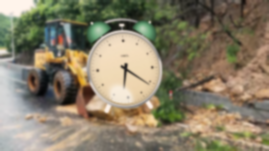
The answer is 6:21
